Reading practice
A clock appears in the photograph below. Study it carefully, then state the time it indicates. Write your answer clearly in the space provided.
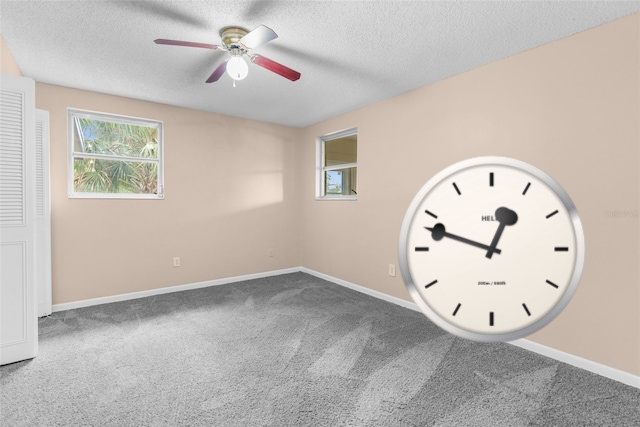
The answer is 12:48
